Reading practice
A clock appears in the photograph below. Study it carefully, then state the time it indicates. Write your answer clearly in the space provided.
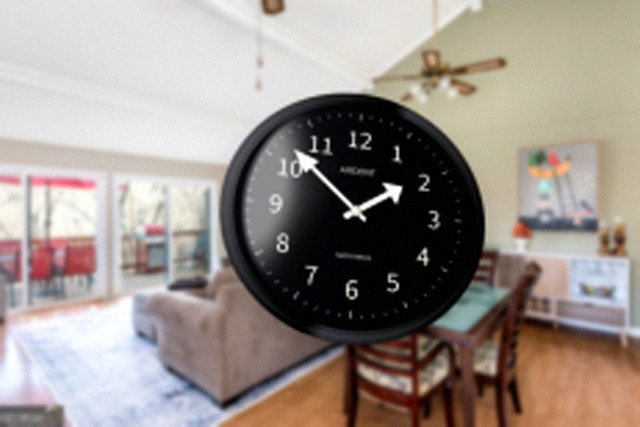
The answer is 1:52
